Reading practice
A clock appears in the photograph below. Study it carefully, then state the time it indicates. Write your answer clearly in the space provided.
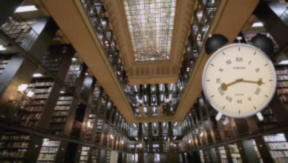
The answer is 8:16
